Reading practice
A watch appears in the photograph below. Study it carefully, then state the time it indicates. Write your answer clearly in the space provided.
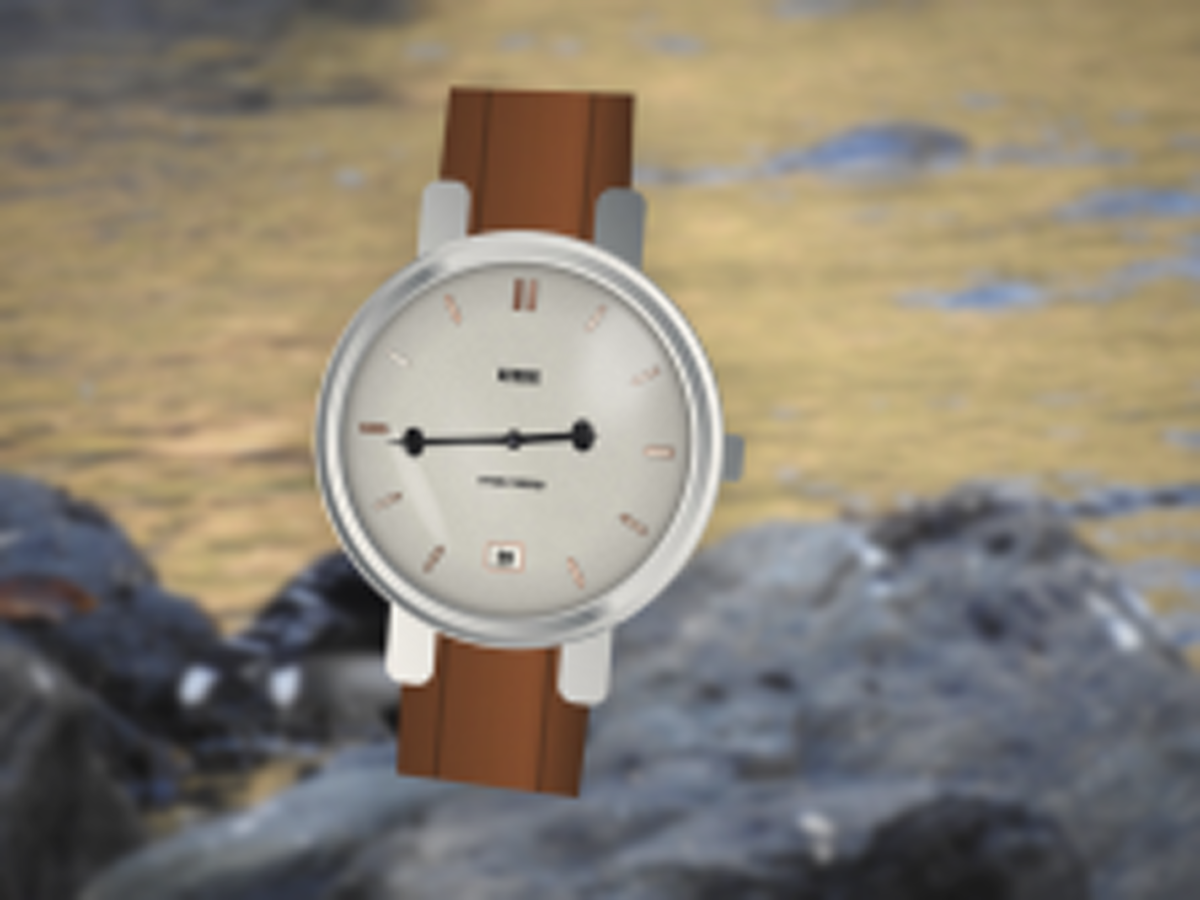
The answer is 2:44
